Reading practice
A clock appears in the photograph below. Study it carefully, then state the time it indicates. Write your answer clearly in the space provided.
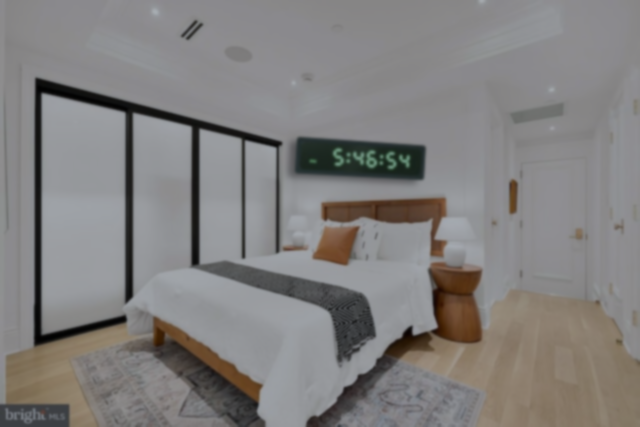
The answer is 5:46:54
